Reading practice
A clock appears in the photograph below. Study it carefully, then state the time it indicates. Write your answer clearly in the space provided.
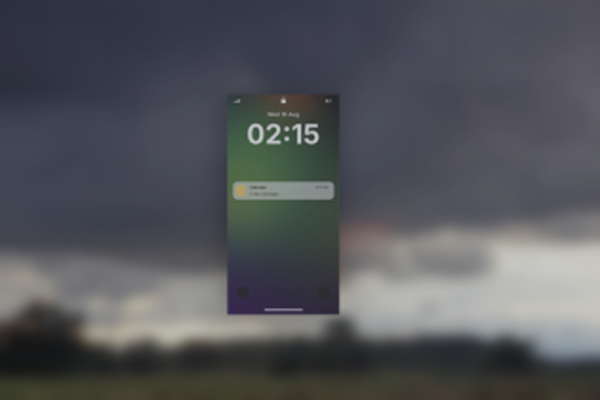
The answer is 2:15
